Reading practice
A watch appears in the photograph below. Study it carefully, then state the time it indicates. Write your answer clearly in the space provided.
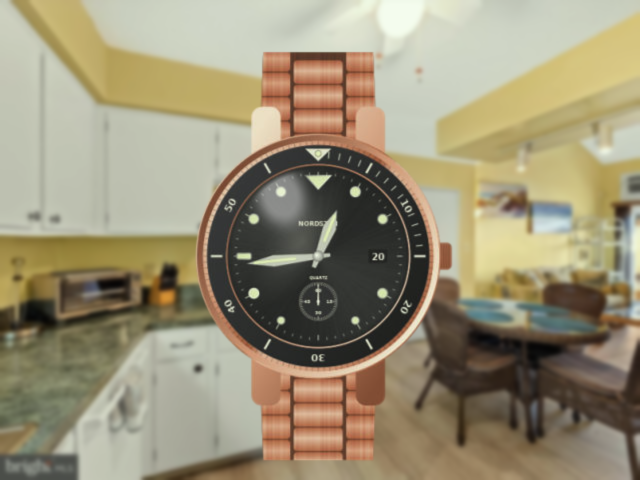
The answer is 12:44
